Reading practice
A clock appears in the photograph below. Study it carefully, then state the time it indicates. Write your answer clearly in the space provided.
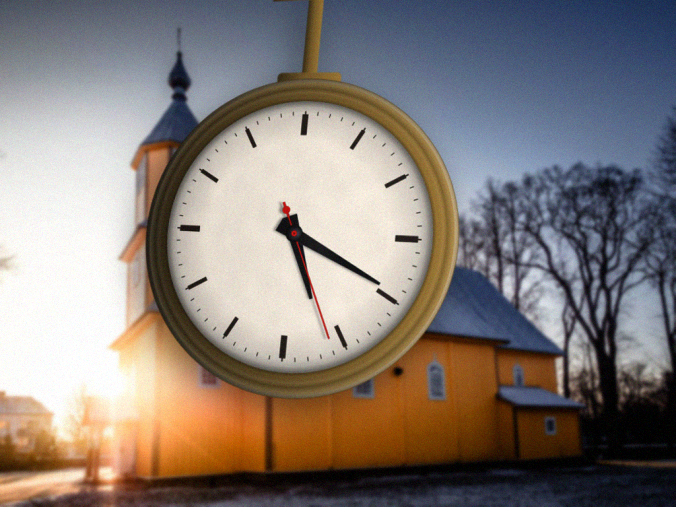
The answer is 5:19:26
